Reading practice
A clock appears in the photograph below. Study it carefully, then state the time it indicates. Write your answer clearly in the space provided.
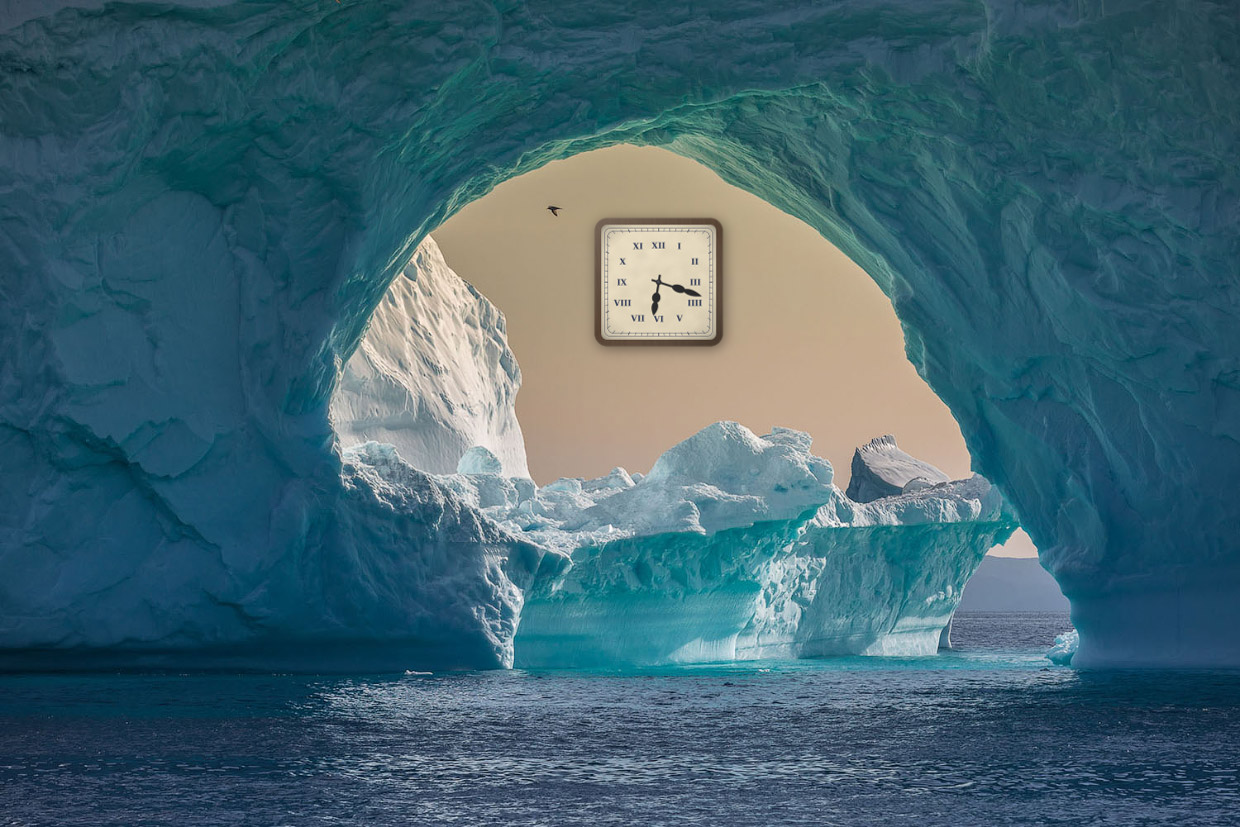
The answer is 6:18
